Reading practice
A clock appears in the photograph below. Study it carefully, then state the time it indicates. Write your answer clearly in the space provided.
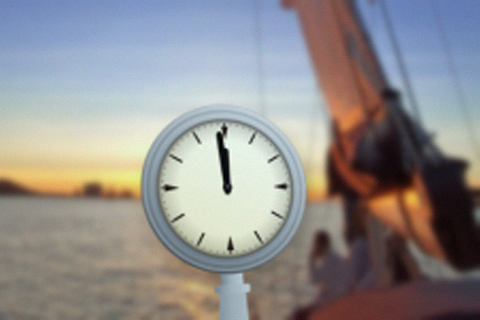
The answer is 11:59
